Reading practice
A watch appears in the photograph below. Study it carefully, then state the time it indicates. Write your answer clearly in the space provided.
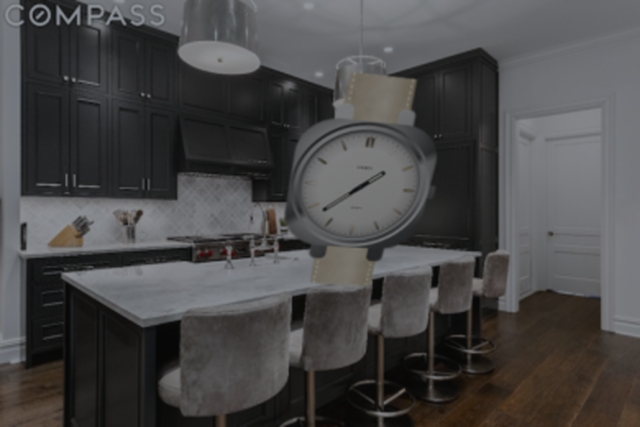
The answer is 1:38
